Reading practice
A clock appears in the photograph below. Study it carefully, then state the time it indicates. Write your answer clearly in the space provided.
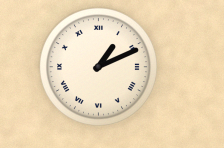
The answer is 1:11
